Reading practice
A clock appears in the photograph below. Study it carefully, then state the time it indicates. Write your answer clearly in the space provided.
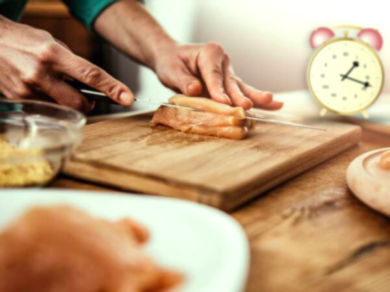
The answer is 1:18
